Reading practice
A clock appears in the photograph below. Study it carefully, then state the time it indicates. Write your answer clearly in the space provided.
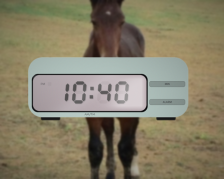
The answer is 10:40
